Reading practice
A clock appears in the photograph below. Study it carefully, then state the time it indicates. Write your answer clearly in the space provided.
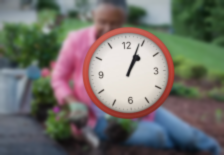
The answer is 1:04
